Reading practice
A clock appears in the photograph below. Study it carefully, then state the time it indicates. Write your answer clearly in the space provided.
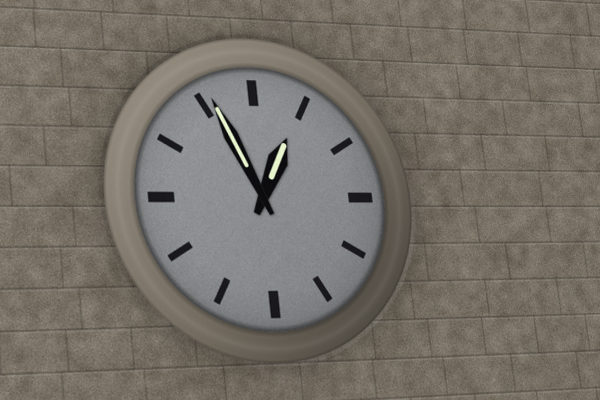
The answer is 12:56
